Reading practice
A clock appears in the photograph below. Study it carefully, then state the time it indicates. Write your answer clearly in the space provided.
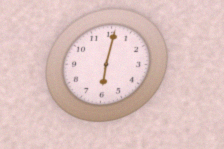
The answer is 6:01
